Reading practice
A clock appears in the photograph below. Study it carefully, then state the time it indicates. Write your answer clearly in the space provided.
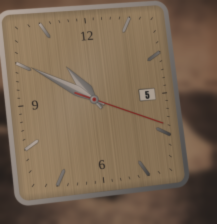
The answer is 10:50:19
